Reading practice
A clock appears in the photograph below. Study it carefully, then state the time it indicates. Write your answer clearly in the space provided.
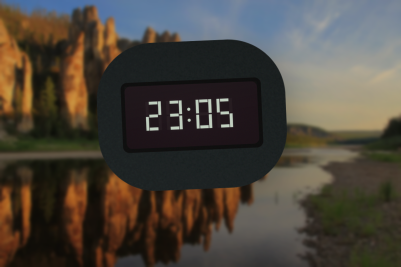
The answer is 23:05
